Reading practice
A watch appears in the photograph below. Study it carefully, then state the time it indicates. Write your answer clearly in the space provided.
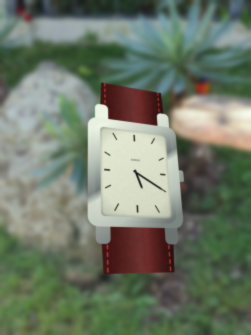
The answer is 5:20
